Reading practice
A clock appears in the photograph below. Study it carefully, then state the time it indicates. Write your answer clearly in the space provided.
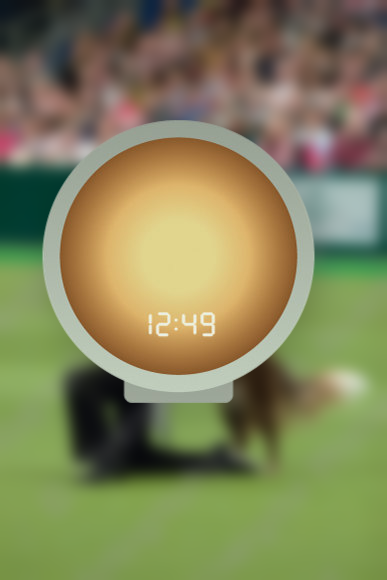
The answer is 12:49
